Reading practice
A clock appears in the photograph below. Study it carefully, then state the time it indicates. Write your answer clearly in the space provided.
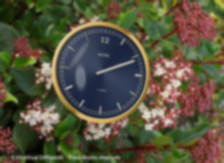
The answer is 2:11
